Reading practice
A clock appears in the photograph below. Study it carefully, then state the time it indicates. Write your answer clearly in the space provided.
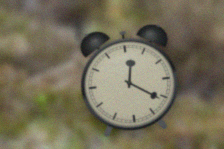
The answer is 12:21
